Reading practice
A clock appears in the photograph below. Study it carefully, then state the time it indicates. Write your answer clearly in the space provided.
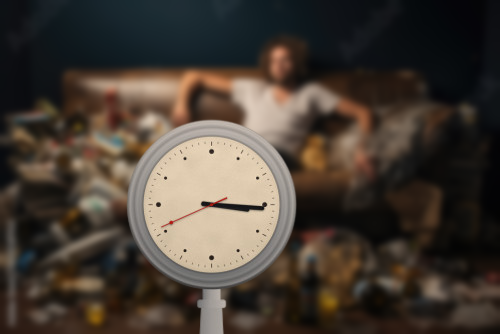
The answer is 3:15:41
